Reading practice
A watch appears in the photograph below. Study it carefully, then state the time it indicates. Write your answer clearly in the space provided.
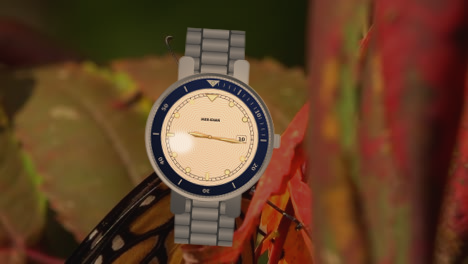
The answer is 9:16
